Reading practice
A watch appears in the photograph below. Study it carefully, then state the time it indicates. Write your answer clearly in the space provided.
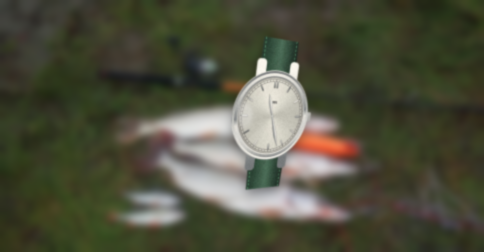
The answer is 11:27
